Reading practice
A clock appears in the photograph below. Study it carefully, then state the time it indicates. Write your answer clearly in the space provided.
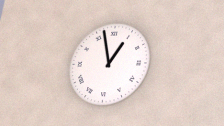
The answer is 12:57
